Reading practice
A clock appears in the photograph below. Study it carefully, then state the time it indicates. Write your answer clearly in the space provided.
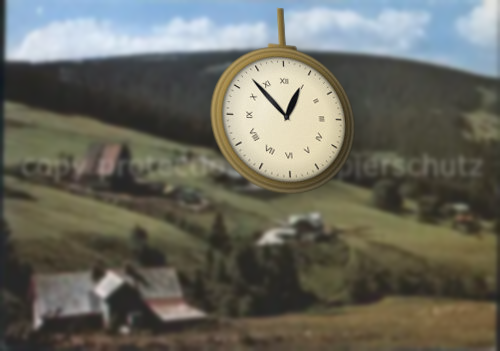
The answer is 12:53
